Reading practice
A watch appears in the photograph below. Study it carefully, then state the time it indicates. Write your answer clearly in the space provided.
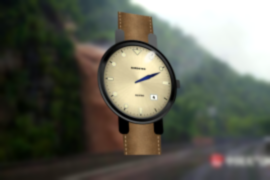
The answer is 2:11
